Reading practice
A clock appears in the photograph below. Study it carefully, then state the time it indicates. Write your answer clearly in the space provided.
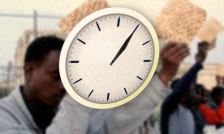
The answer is 1:05
